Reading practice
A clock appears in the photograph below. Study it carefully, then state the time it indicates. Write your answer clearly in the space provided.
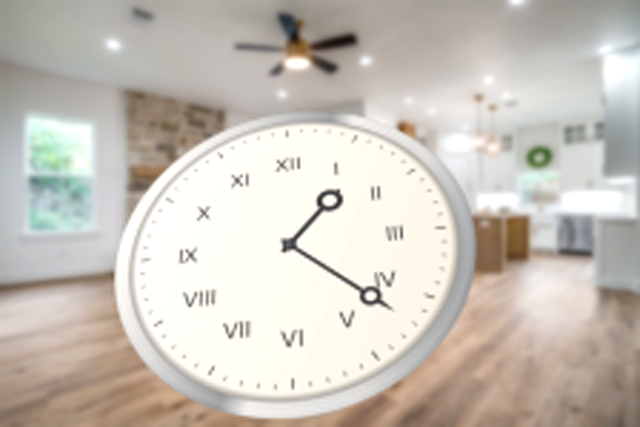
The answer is 1:22
